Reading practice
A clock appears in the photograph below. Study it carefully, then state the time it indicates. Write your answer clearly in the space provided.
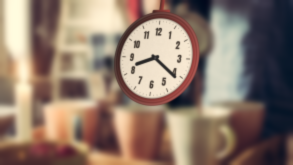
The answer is 8:21
